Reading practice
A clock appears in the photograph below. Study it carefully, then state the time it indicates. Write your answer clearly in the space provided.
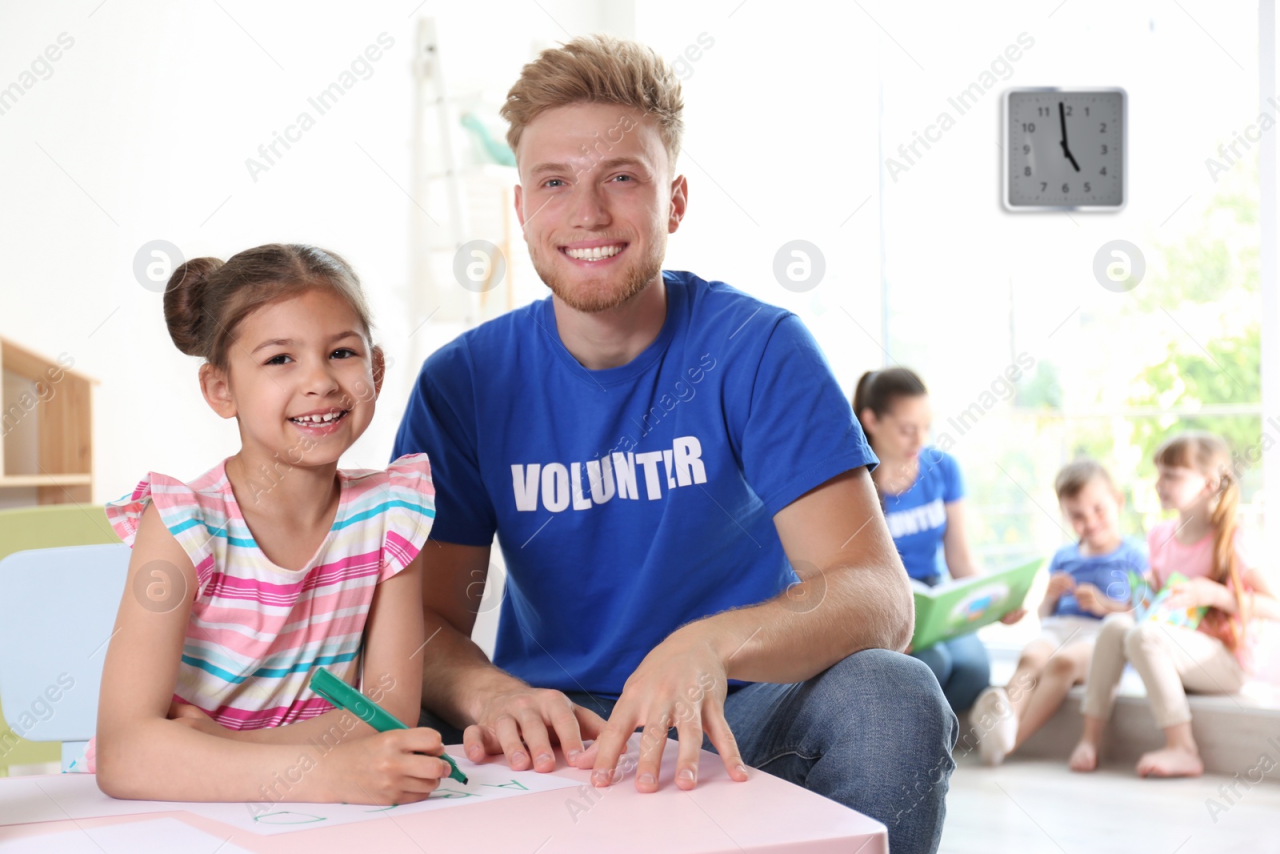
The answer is 4:59
